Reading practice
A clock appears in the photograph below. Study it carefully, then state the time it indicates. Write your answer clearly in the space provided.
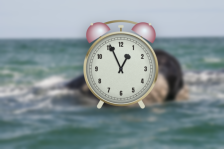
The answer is 12:56
